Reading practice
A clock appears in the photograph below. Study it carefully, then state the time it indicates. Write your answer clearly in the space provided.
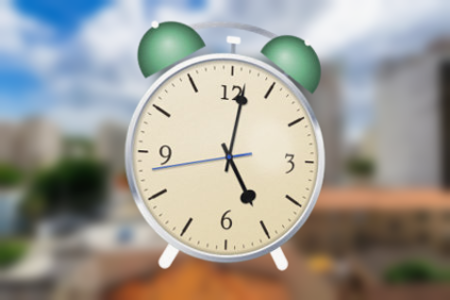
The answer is 5:01:43
